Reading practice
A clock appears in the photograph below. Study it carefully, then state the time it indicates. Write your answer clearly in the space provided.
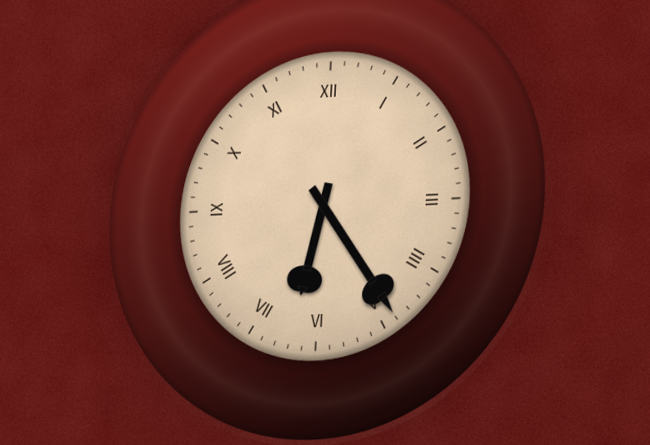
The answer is 6:24
